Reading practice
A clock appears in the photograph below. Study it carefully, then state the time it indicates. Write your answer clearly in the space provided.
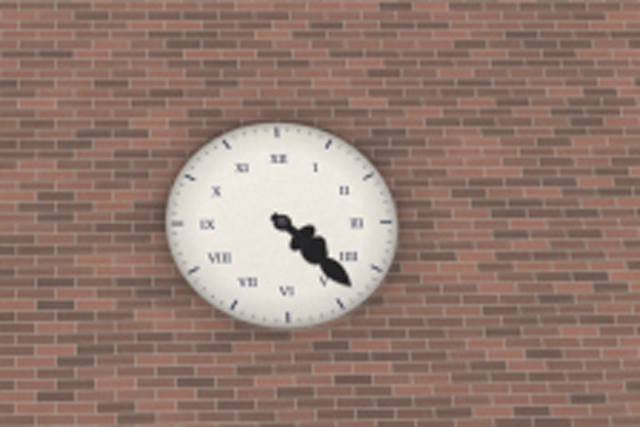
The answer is 4:23
